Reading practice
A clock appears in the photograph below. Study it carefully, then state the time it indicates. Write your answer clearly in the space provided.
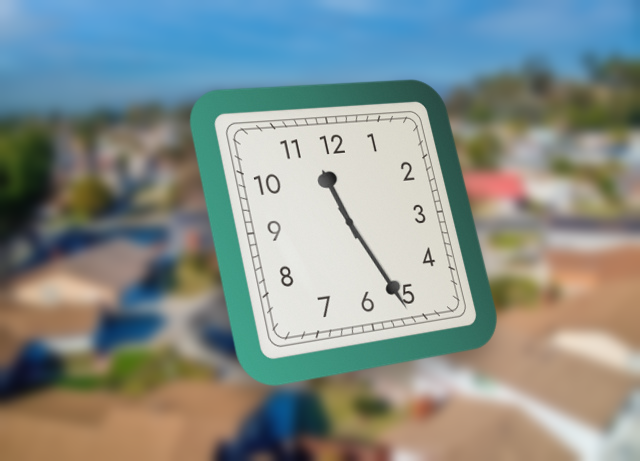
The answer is 11:26
